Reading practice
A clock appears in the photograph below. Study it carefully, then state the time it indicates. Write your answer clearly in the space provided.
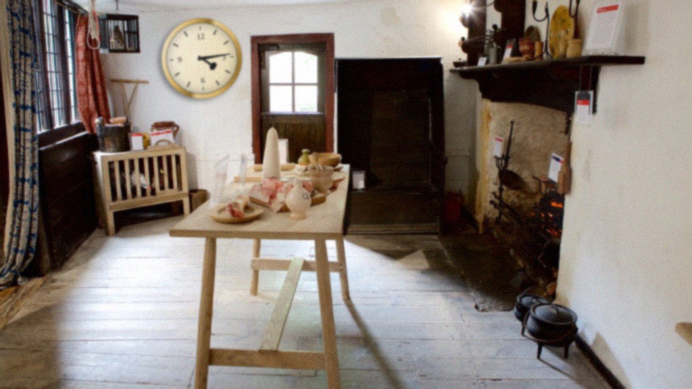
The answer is 4:14
